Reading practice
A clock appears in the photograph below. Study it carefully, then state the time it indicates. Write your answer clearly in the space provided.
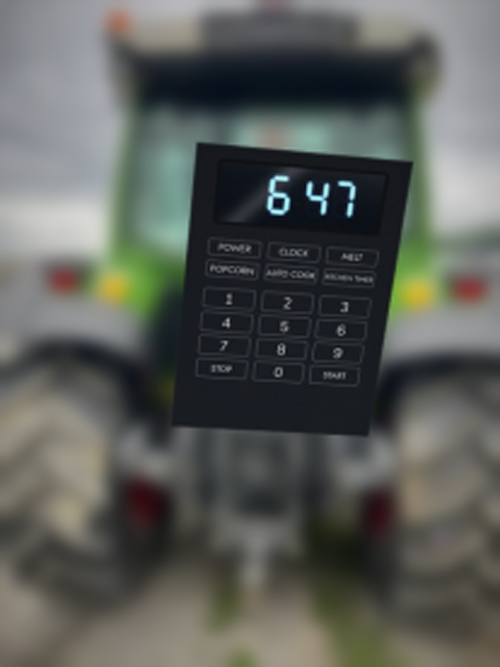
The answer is 6:47
